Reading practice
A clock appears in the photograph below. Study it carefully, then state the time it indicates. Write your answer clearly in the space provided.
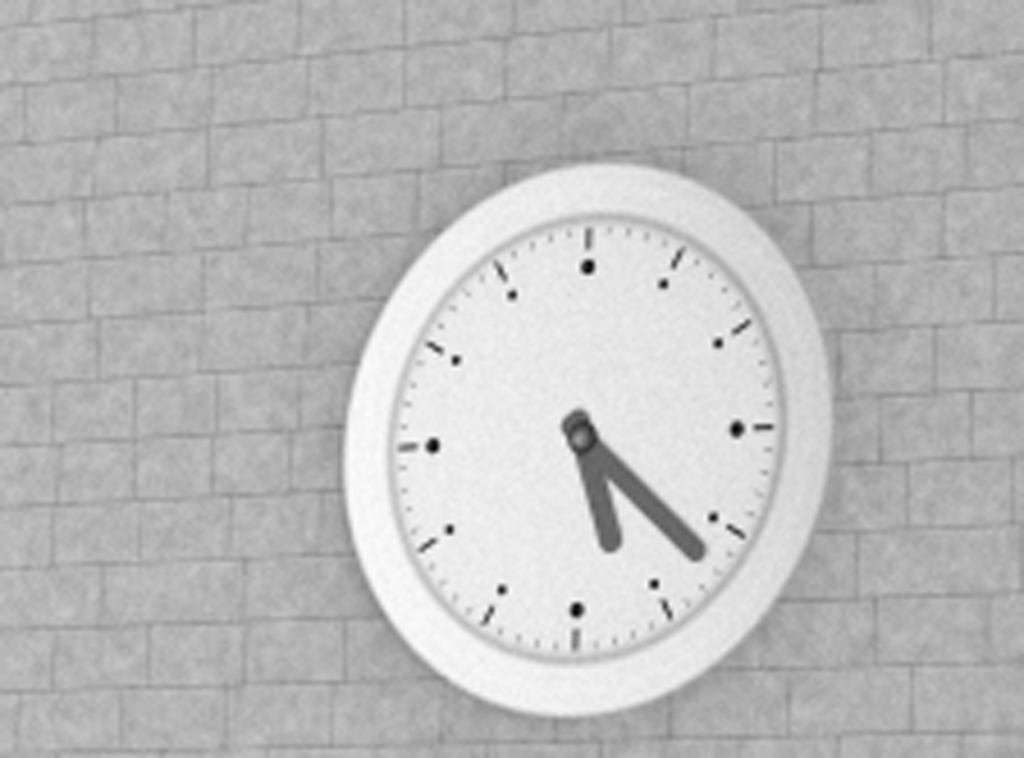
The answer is 5:22
